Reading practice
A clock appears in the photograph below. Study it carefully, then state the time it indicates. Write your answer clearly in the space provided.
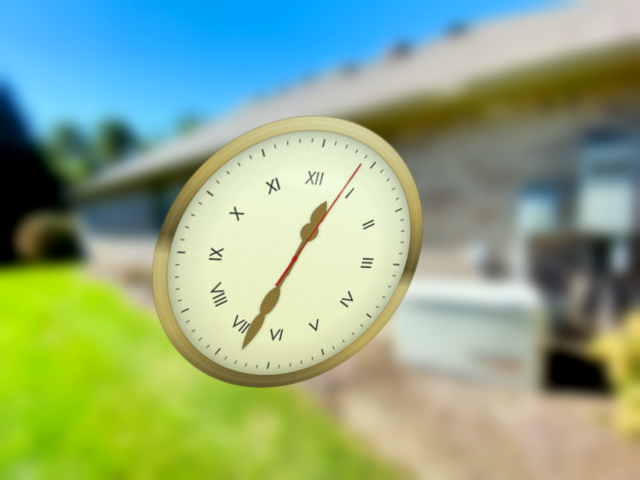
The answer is 12:33:04
